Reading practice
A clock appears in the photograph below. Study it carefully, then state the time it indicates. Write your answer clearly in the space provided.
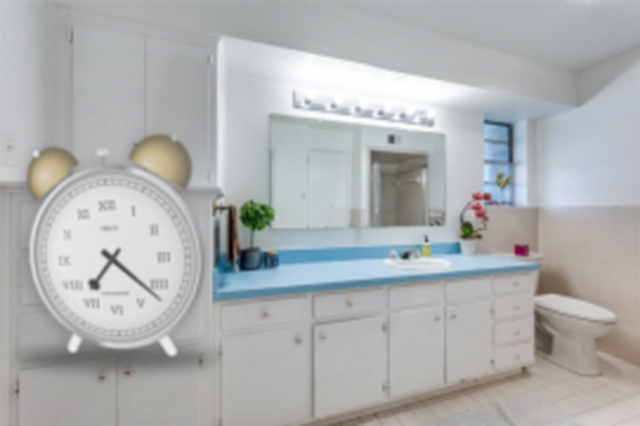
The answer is 7:22
